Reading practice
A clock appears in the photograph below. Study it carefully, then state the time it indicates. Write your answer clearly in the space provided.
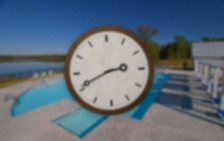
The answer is 2:41
